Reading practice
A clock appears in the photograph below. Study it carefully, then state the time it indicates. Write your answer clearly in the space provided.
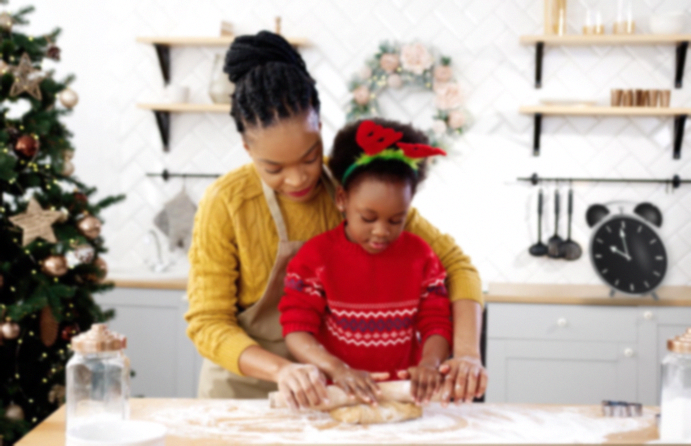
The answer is 9:59
